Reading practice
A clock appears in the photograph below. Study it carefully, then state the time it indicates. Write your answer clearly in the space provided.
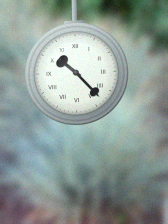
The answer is 10:23
